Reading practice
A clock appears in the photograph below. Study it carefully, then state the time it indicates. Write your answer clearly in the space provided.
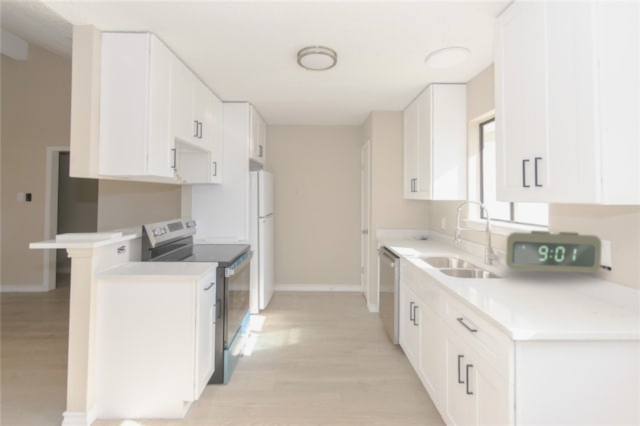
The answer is 9:01
